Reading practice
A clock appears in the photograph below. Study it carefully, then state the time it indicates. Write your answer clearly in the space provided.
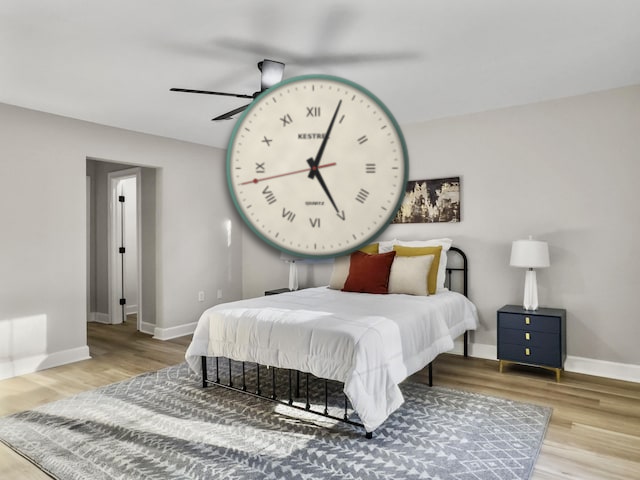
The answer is 5:03:43
